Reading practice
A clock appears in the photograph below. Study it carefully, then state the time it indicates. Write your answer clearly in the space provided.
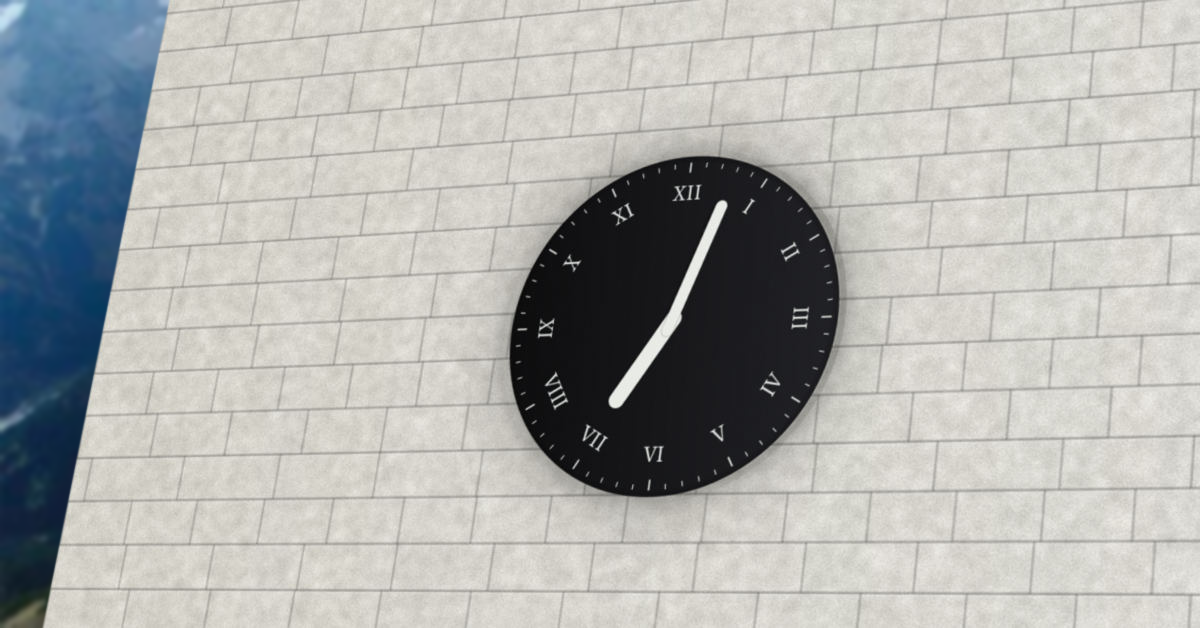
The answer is 7:03
